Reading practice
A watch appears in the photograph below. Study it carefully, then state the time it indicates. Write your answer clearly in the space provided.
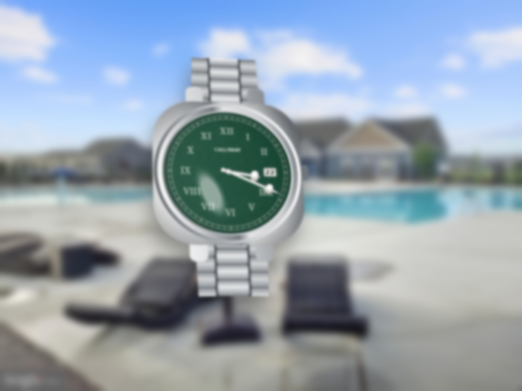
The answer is 3:19
